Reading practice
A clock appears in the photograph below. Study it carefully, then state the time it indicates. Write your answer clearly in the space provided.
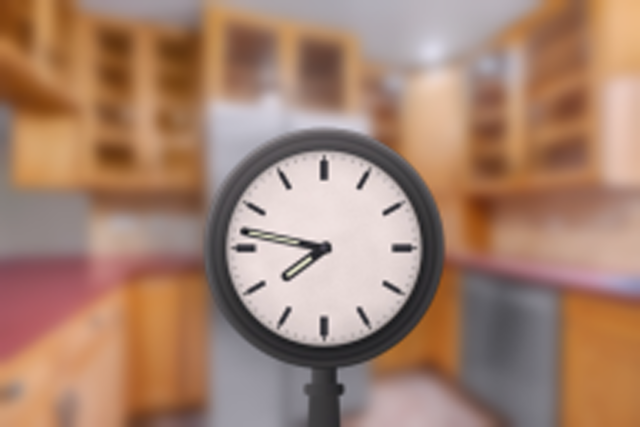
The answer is 7:47
